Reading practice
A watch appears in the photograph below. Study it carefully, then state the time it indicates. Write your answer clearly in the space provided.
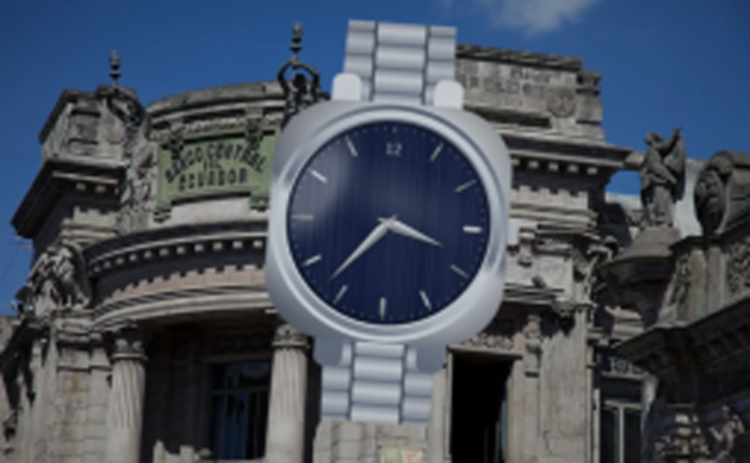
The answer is 3:37
